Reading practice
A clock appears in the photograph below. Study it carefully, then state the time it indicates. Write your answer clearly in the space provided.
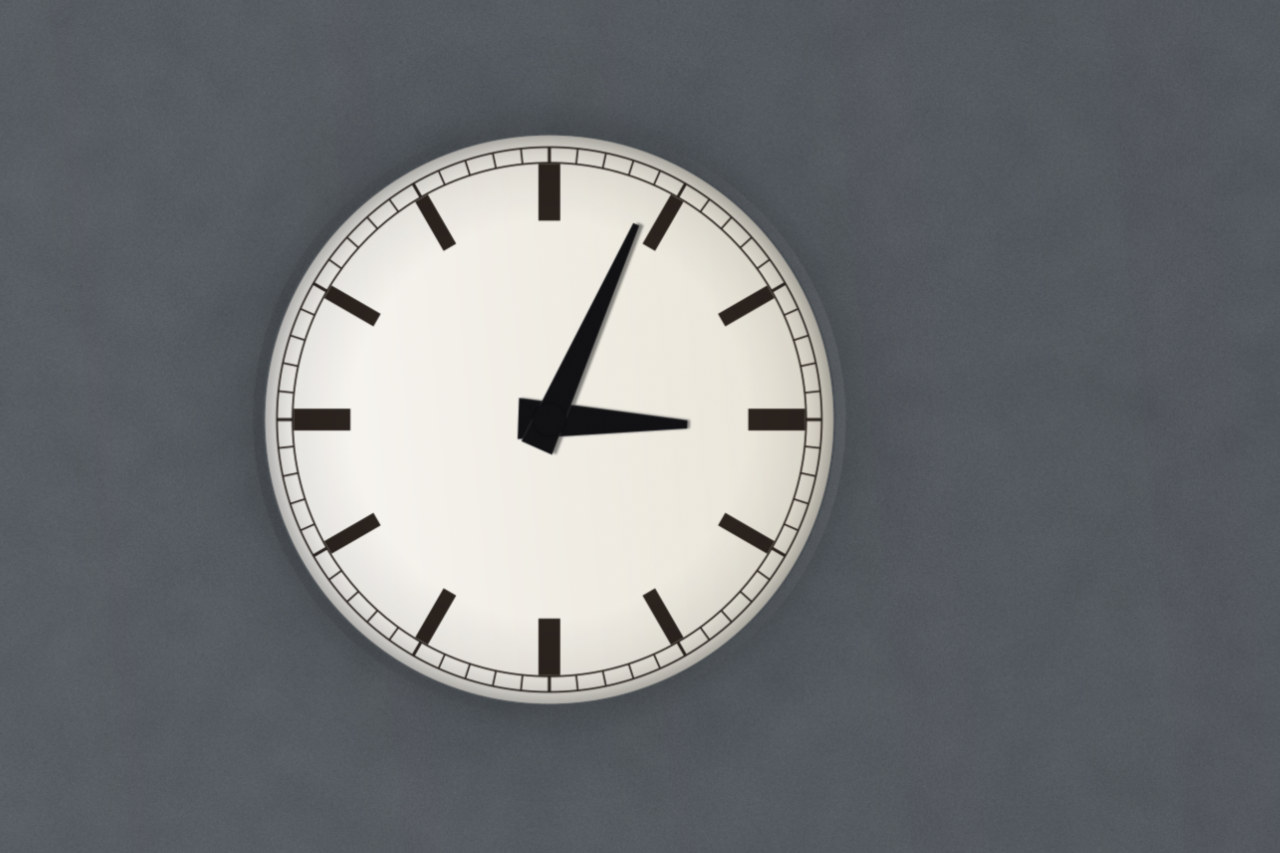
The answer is 3:04
